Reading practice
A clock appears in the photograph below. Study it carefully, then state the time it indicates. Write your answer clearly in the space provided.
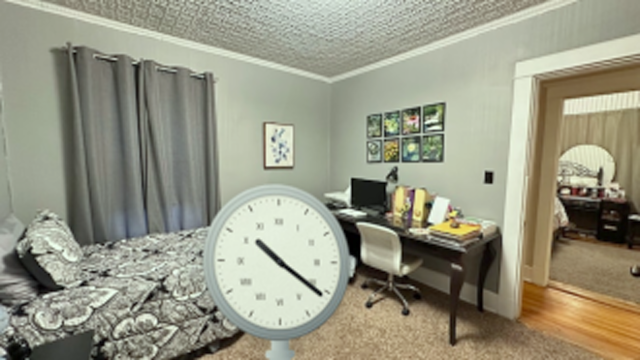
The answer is 10:21
